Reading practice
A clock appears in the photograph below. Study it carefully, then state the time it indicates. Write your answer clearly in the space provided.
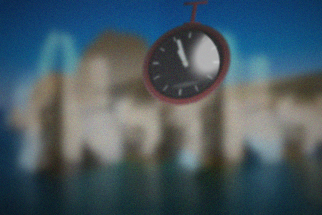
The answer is 10:56
